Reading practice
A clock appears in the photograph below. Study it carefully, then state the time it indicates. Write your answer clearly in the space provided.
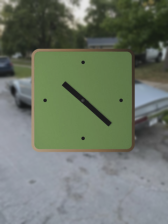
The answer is 10:22
